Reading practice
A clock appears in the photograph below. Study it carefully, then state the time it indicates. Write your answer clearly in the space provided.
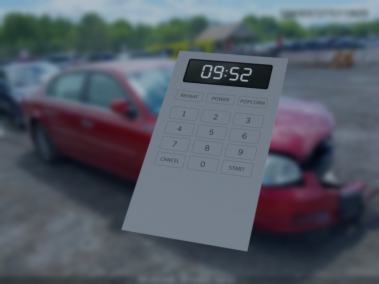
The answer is 9:52
